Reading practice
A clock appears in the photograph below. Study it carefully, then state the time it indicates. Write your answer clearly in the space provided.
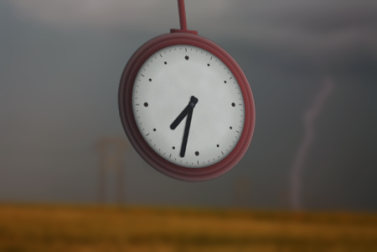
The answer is 7:33
